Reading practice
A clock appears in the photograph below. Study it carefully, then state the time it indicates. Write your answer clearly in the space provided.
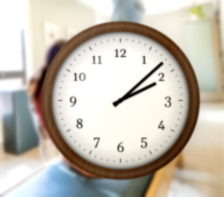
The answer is 2:08
